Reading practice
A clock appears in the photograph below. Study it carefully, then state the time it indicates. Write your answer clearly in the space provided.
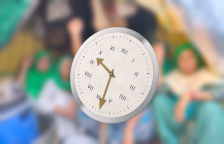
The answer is 9:28
